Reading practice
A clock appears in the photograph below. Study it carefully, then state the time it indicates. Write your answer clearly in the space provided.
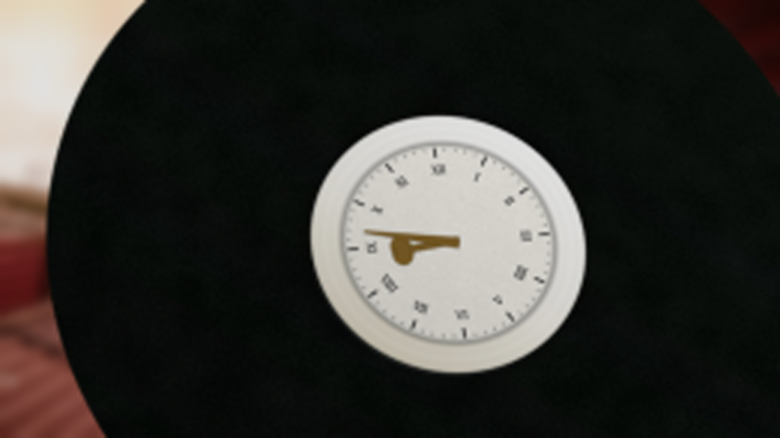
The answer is 8:47
